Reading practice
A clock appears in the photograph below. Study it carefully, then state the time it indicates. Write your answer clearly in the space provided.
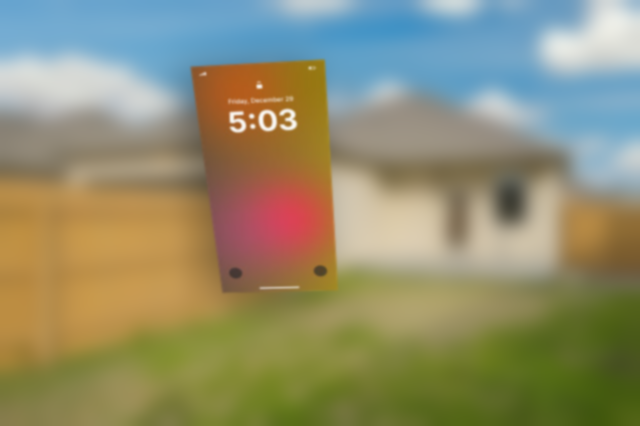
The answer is 5:03
